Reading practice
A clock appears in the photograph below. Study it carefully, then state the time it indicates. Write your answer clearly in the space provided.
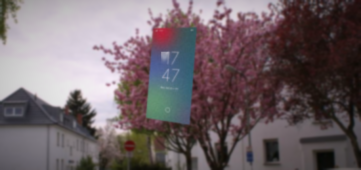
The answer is 17:47
